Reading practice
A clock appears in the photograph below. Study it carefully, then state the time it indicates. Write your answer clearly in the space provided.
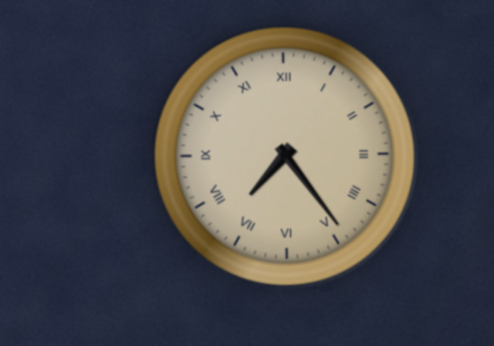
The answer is 7:24
